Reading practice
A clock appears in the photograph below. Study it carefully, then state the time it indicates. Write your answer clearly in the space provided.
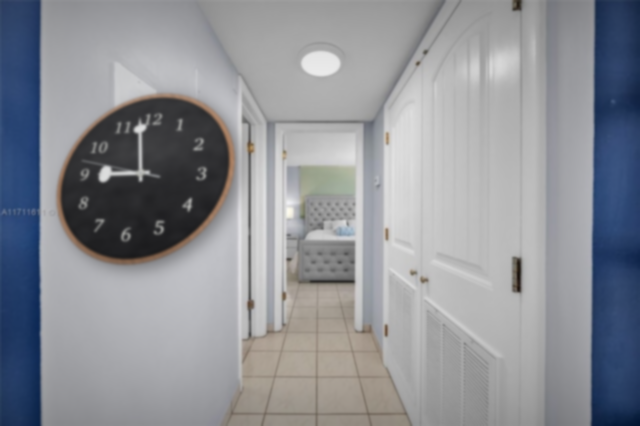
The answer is 8:57:47
